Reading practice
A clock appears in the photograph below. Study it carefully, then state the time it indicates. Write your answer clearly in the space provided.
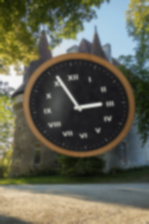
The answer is 2:56
